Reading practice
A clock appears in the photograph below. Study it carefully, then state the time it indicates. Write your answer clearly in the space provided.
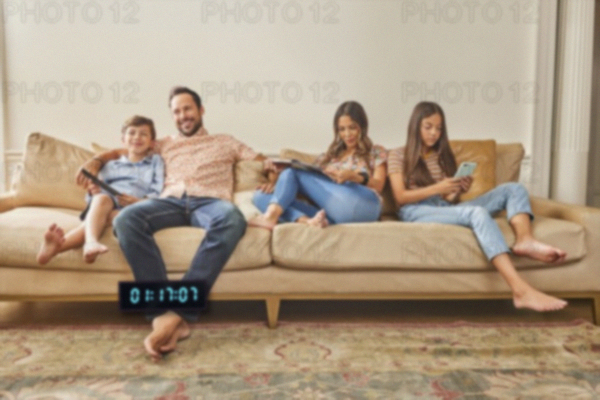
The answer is 1:17:07
